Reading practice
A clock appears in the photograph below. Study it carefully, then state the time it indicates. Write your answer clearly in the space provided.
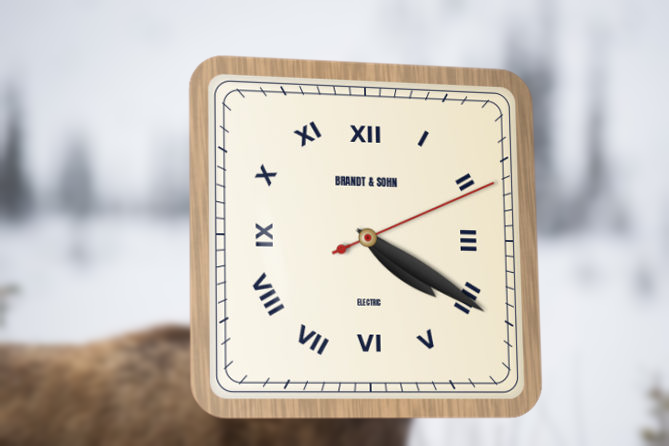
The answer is 4:20:11
